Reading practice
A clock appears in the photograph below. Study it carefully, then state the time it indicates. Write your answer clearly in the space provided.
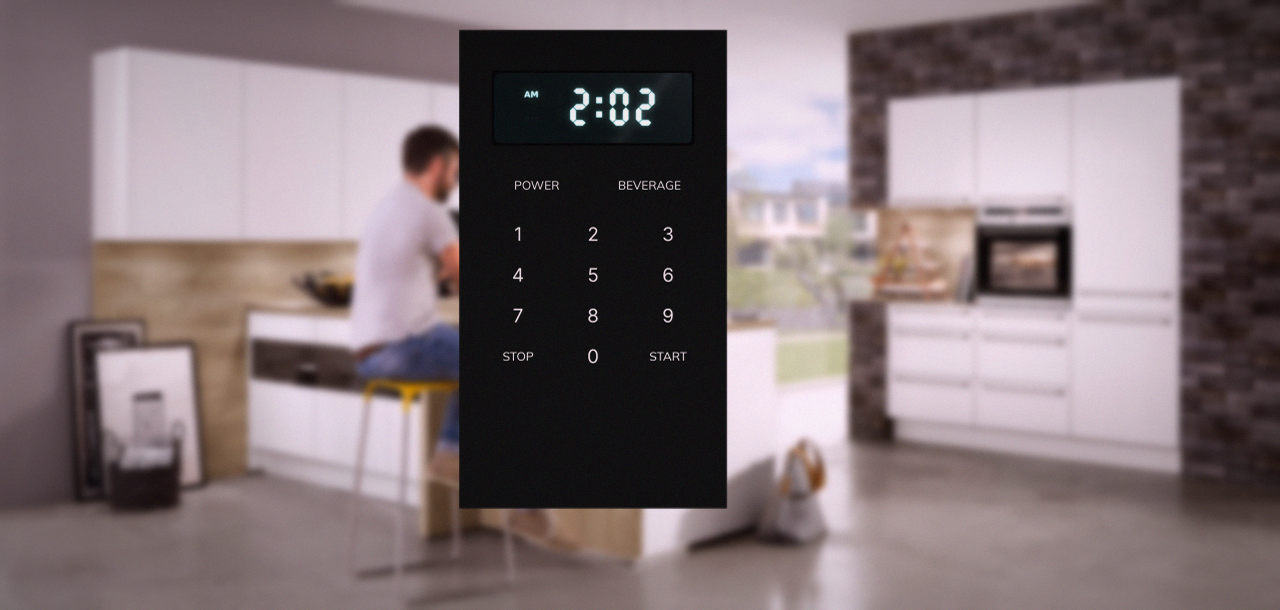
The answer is 2:02
